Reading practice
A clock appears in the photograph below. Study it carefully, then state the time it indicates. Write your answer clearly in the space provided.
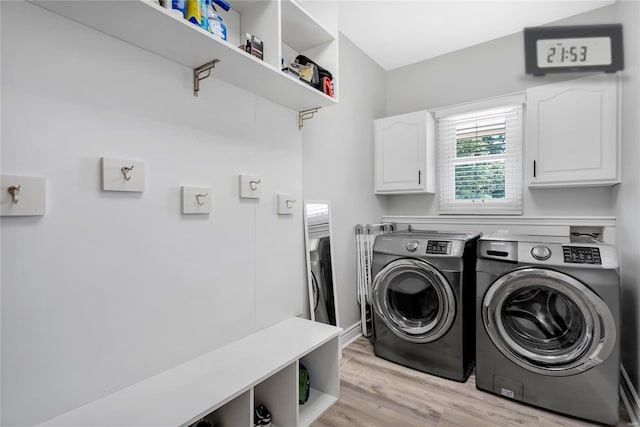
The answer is 21:53
